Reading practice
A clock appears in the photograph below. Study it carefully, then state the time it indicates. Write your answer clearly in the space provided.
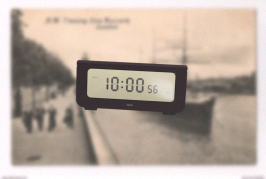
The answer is 10:00:56
